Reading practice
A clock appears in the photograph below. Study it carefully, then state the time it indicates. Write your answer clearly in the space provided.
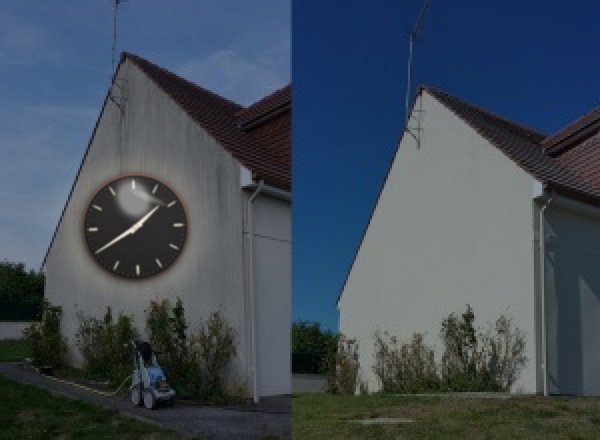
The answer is 1:40
